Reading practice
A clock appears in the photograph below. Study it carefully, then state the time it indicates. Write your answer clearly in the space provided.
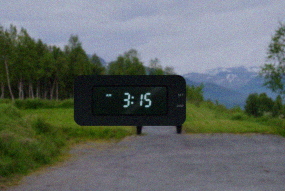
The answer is 3:15
